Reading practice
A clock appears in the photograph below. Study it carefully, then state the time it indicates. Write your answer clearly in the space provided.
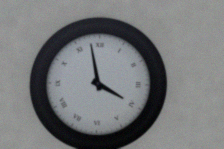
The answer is 3:58
